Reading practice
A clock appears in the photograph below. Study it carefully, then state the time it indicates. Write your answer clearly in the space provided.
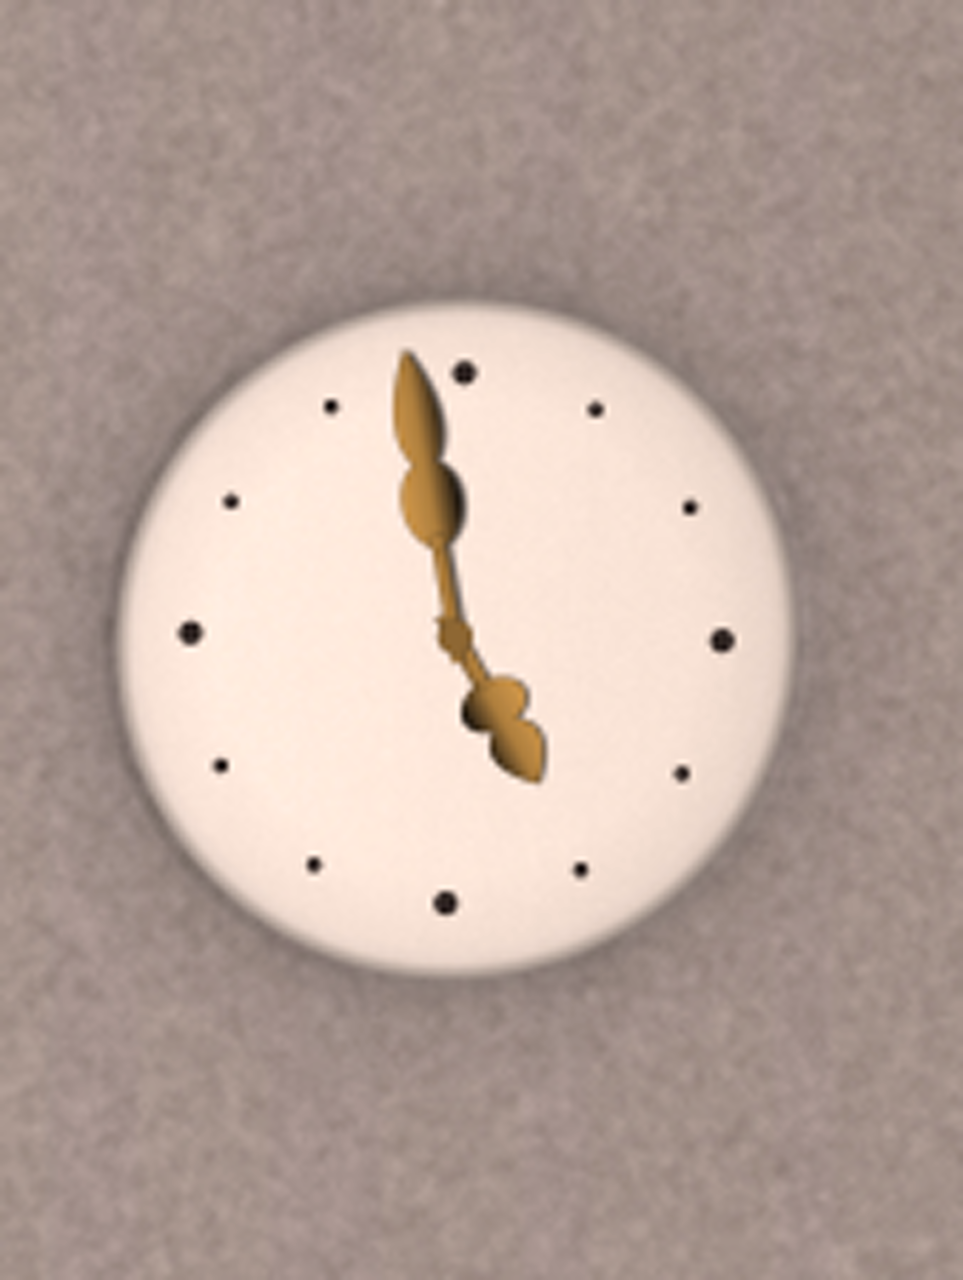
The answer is 4:58
